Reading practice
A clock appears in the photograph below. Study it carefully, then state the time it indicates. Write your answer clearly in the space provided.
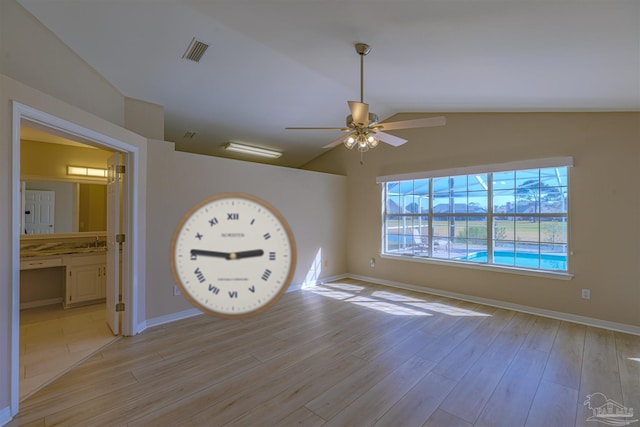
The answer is 2:46
